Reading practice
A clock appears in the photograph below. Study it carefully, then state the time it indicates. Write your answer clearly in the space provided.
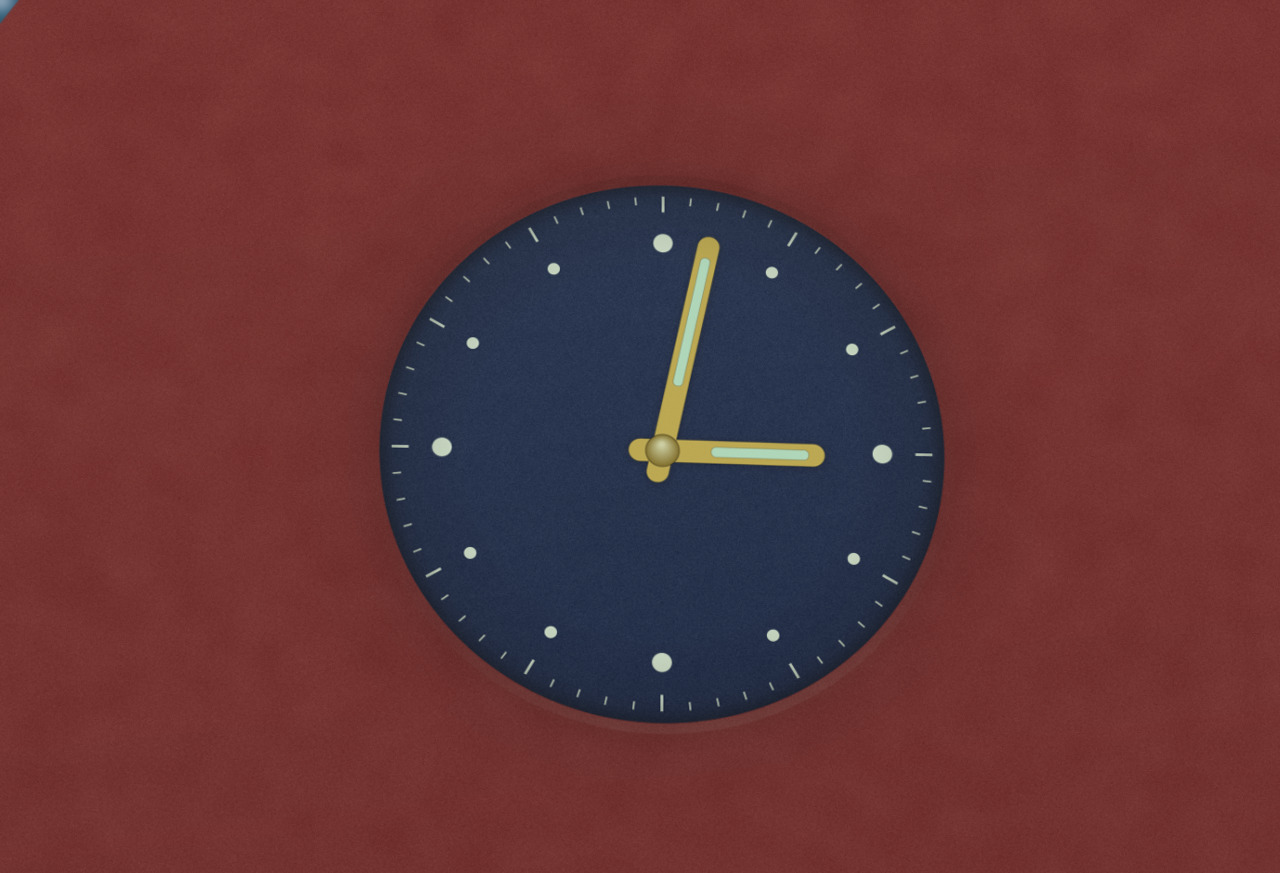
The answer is 3:02
